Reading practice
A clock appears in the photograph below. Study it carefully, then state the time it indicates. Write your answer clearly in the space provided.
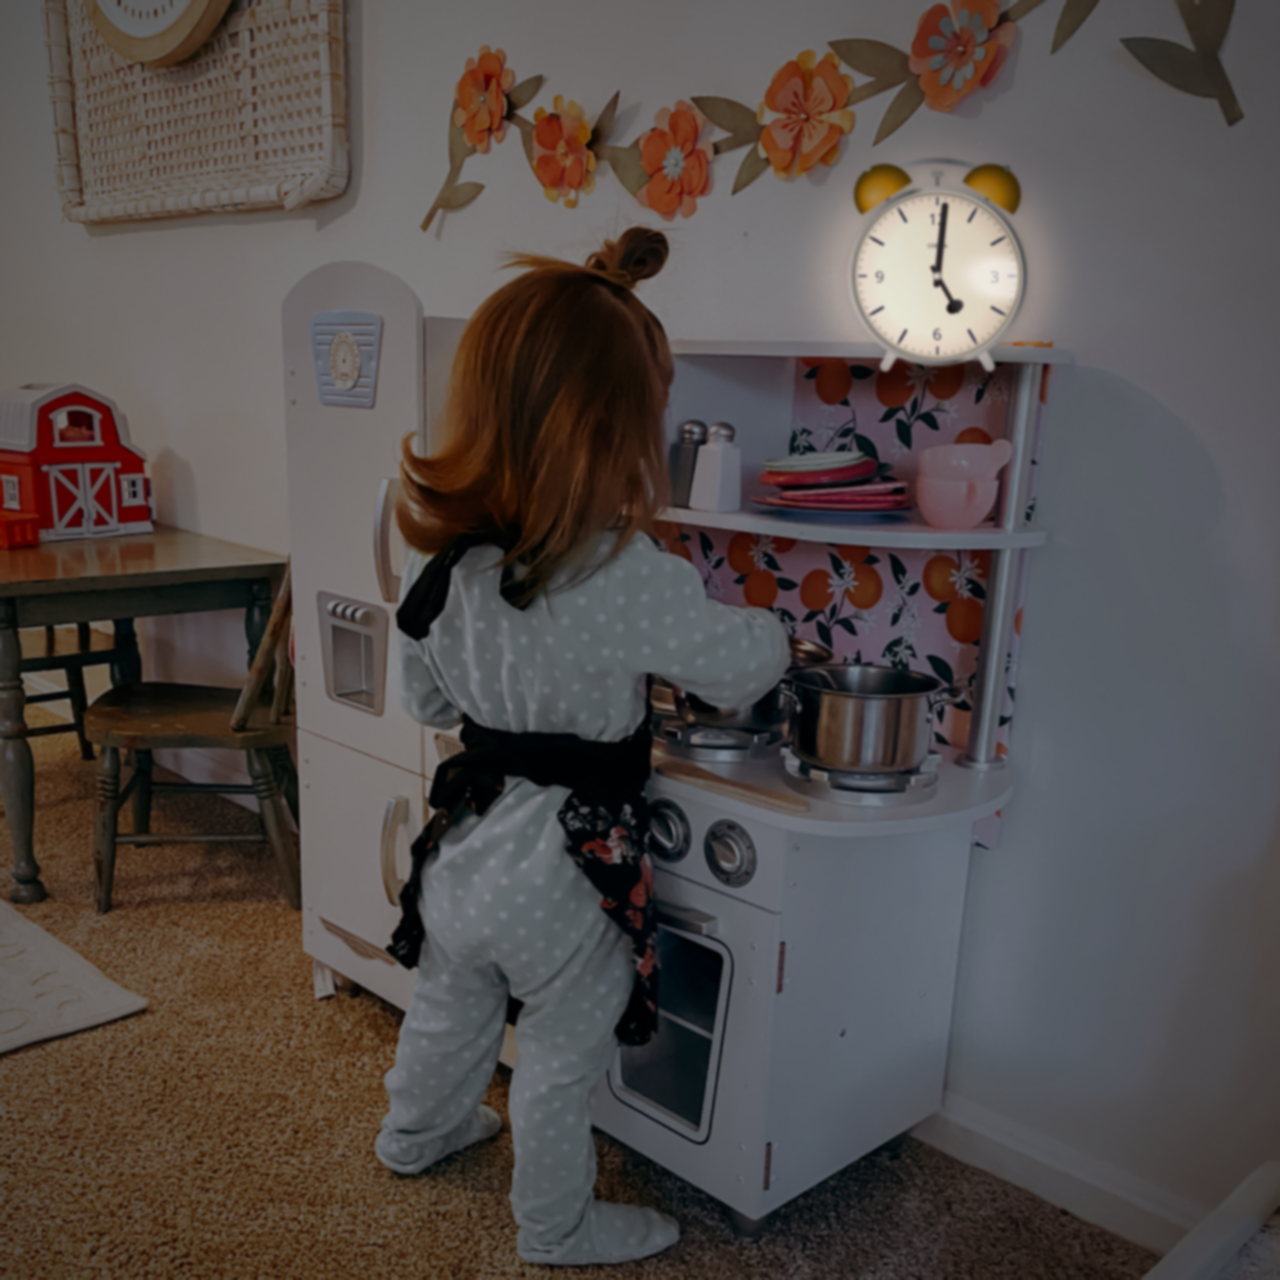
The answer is 5:01
